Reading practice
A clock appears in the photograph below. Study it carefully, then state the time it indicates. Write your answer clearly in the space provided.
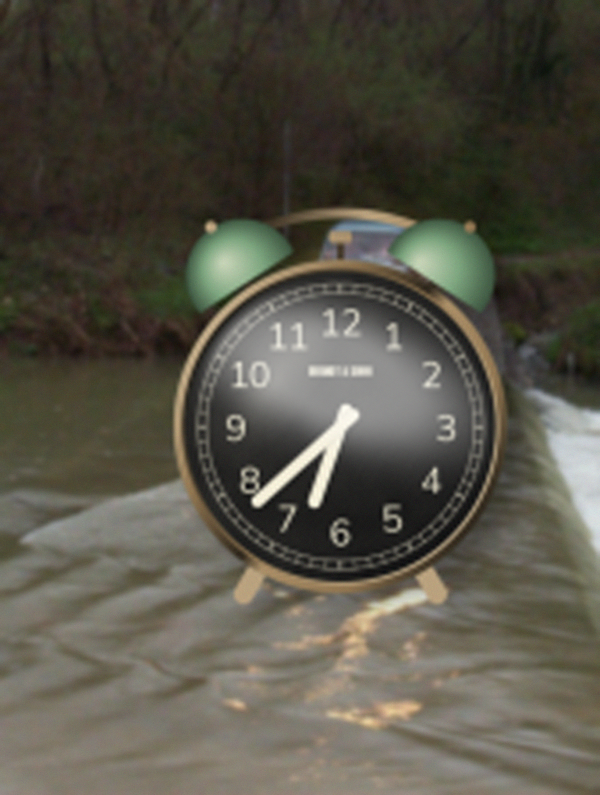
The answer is 6:38
